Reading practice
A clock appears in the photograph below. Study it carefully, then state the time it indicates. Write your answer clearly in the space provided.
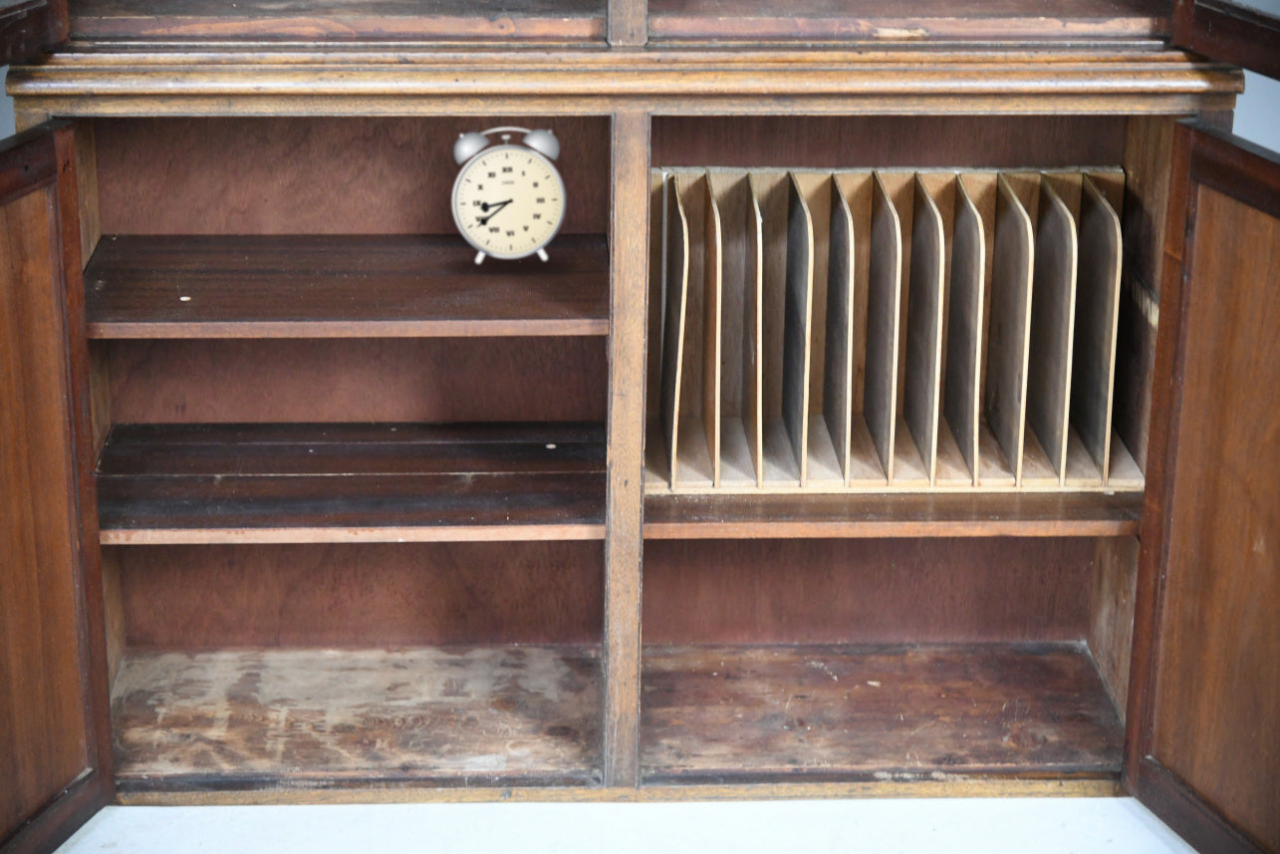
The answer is 8:39
